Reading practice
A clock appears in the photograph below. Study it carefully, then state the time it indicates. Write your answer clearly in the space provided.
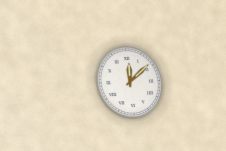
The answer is 12:09
